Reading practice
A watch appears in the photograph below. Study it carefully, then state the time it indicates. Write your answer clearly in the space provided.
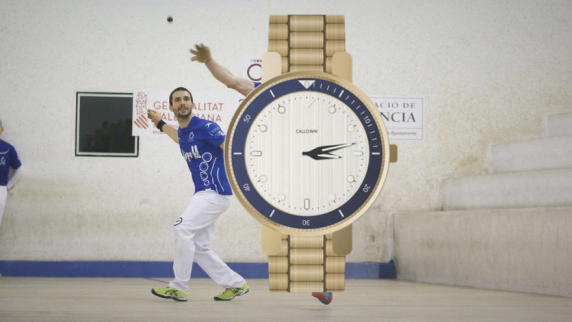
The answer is 3:13
